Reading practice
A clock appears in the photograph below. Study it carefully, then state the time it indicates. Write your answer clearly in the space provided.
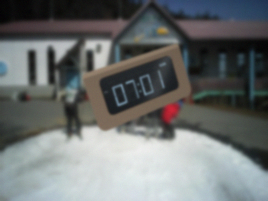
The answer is 7:01
